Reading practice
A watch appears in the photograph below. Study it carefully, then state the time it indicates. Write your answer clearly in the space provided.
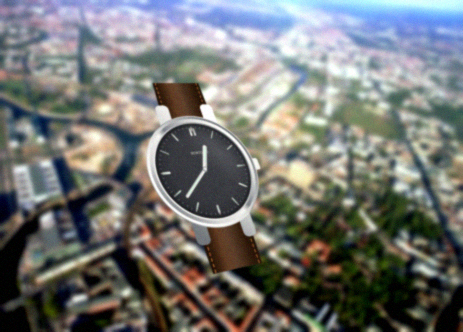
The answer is 12:38
